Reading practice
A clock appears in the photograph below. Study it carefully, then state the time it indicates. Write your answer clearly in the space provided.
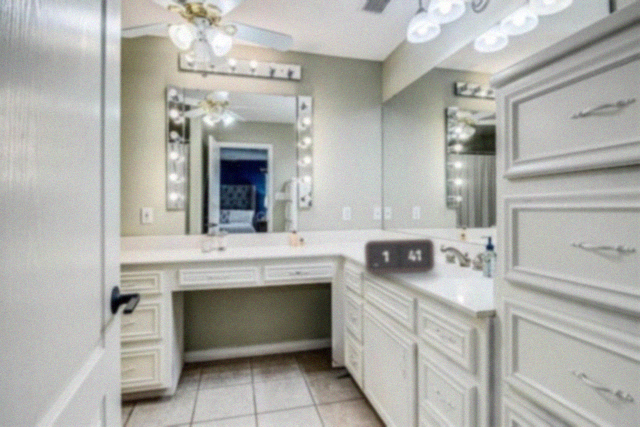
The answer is 1:41
